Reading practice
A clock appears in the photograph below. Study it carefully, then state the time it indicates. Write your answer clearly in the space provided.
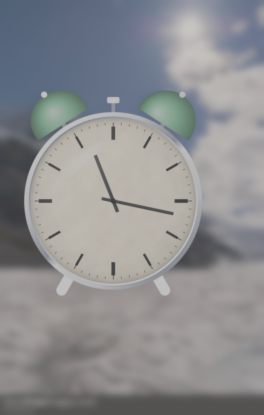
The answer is 11:17
